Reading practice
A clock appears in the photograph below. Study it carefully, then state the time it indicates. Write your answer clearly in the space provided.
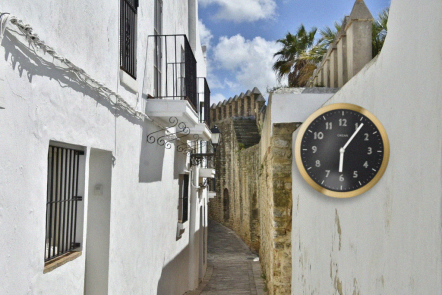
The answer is 6:06
